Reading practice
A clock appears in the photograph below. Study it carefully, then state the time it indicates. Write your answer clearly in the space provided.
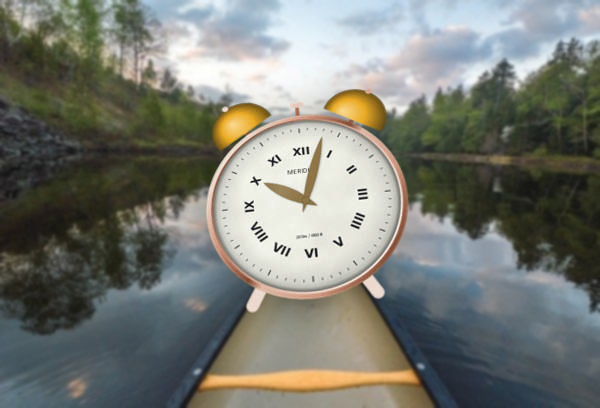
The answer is 10:03
